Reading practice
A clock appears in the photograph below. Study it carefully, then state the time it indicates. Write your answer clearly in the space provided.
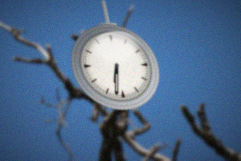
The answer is 6:32
